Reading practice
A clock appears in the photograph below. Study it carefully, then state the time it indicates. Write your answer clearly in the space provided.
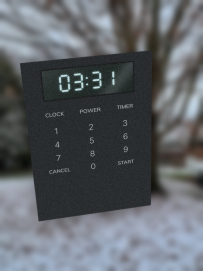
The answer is 3:31
